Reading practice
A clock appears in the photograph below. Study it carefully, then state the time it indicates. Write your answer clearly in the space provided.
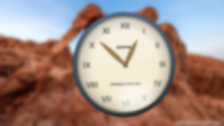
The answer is 12:52
